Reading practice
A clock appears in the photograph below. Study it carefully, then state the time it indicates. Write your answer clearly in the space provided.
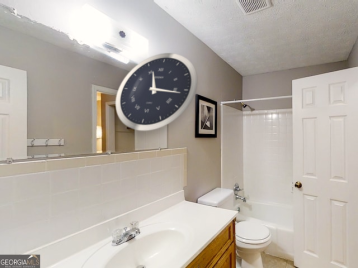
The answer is 11:16
